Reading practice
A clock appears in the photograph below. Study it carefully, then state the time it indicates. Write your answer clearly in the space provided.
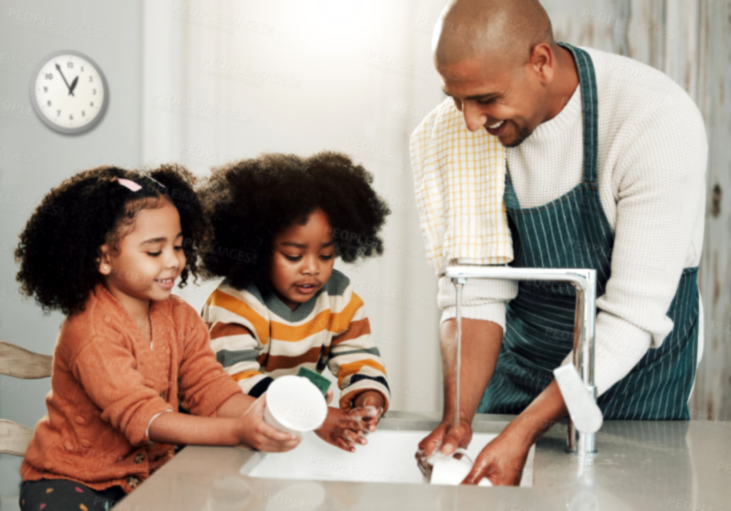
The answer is 12:55
